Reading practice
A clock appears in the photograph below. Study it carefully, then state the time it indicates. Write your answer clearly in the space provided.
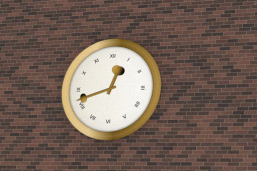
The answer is 12:42
